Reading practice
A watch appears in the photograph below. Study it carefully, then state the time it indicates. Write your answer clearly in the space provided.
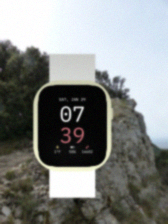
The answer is 7:39
